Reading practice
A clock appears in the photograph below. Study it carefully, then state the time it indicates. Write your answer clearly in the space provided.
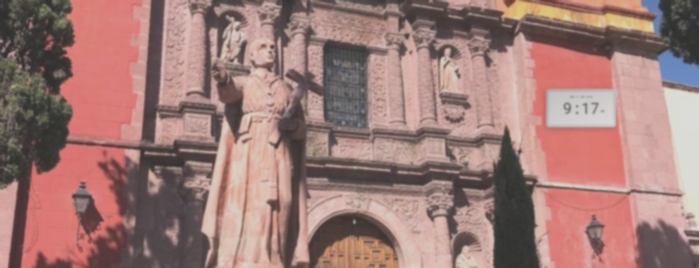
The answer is 9:17
